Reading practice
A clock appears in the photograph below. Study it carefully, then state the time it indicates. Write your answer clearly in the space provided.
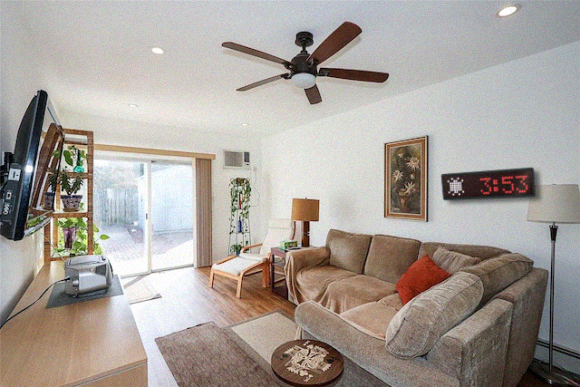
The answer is 3:53
